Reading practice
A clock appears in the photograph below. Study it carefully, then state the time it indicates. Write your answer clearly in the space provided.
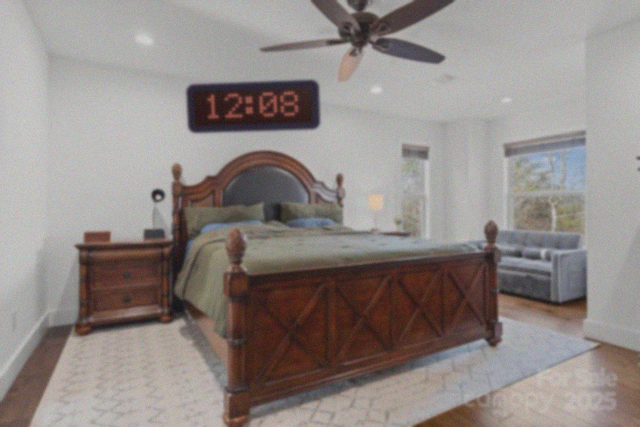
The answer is 12:08
